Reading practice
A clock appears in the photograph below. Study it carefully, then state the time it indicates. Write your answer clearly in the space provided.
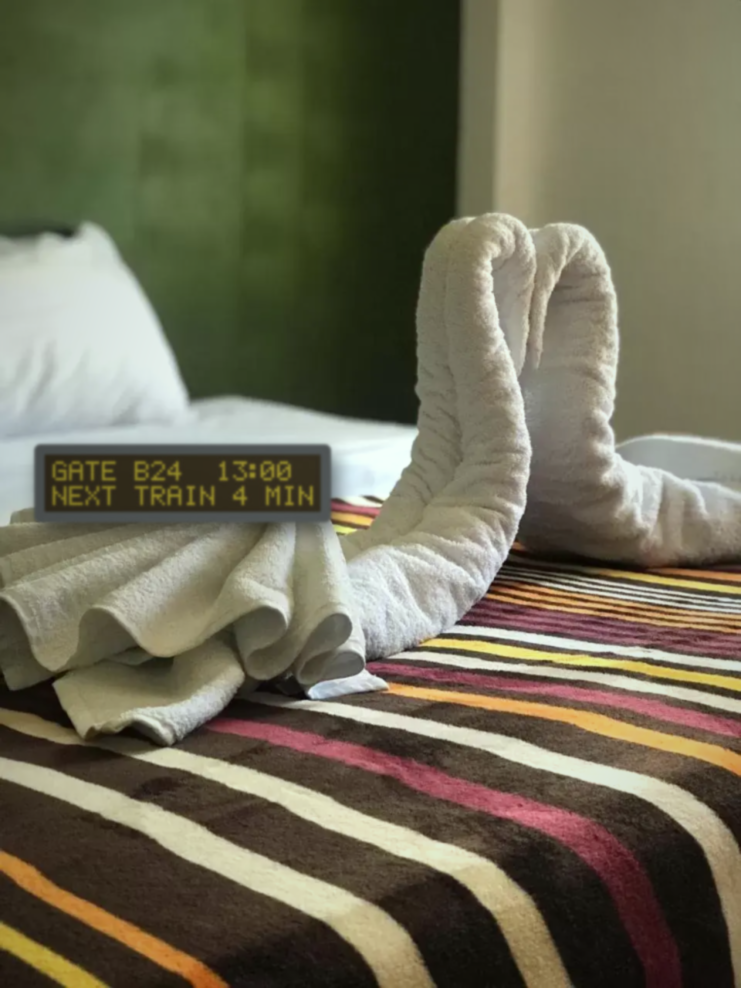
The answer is 13:00
